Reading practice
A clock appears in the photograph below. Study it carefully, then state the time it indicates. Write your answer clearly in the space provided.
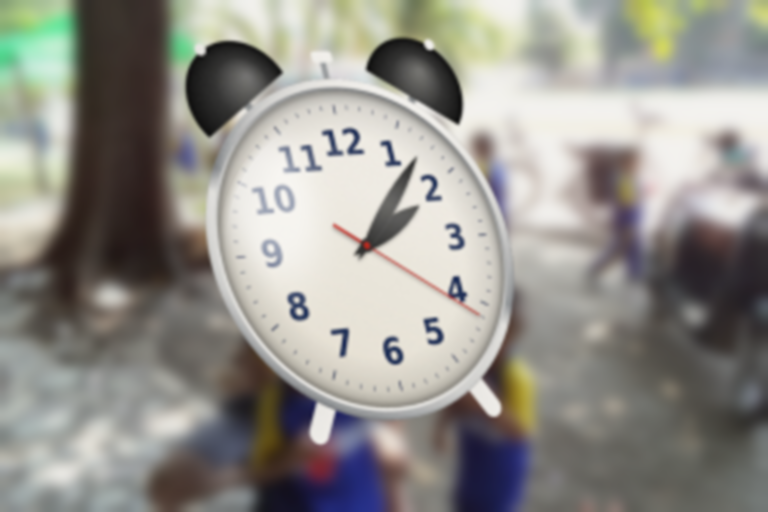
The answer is 2:07:21
